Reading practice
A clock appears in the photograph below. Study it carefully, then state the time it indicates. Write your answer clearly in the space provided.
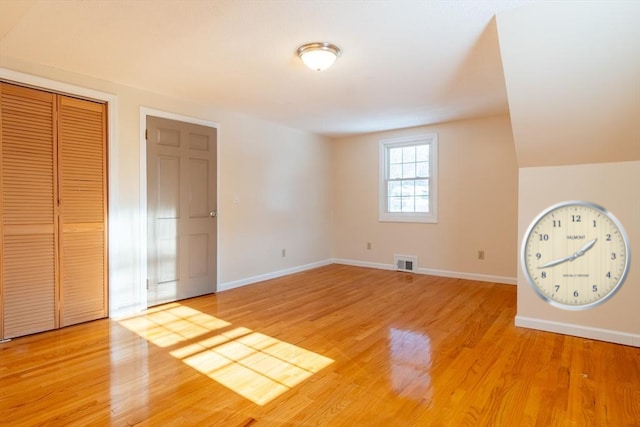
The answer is 1:42
